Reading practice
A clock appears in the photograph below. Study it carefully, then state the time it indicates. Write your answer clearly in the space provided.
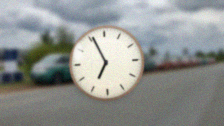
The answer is 6:56
